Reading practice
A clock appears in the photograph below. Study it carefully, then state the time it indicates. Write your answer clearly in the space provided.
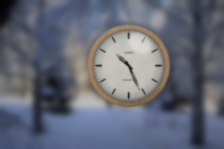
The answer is 10:26
